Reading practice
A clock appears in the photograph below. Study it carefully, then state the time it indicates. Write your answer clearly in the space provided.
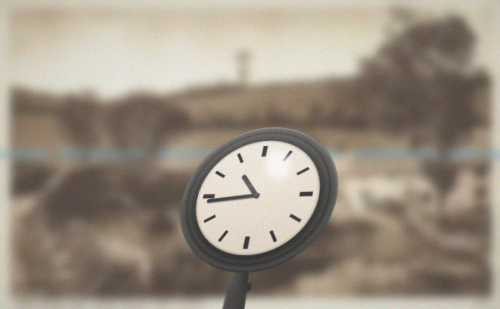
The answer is 10:44
